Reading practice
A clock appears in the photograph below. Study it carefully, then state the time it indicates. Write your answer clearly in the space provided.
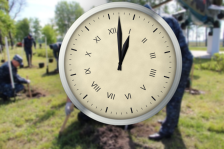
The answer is 1:02
